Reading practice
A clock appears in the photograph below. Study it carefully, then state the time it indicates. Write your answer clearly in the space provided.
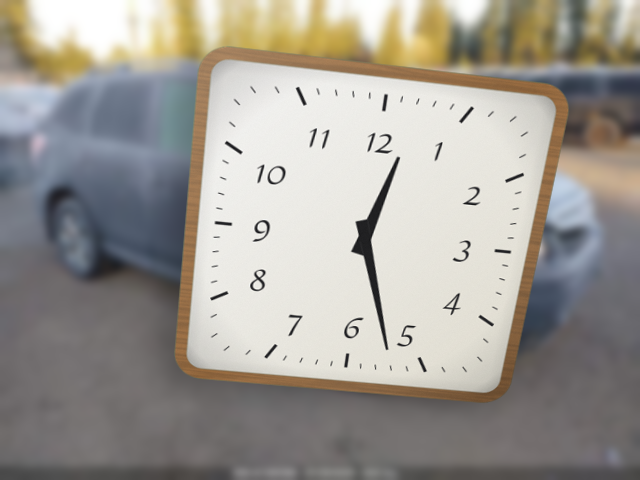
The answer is 12:27
